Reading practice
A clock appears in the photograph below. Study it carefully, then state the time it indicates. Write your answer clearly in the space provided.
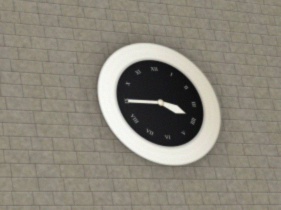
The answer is 3:45
